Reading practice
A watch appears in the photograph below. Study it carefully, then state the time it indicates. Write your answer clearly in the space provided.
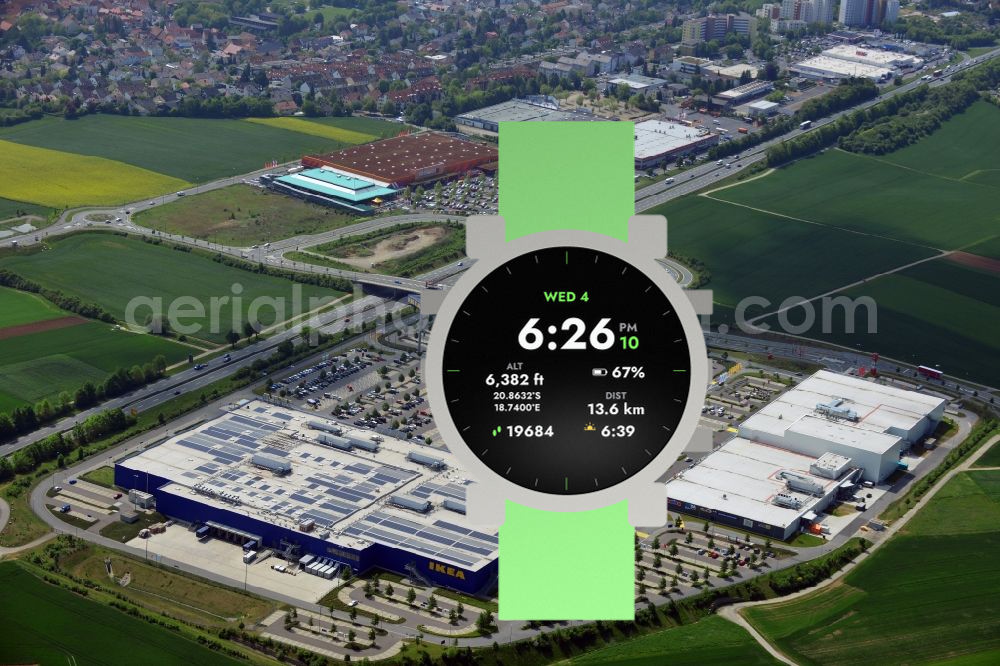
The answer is 6:26:10
